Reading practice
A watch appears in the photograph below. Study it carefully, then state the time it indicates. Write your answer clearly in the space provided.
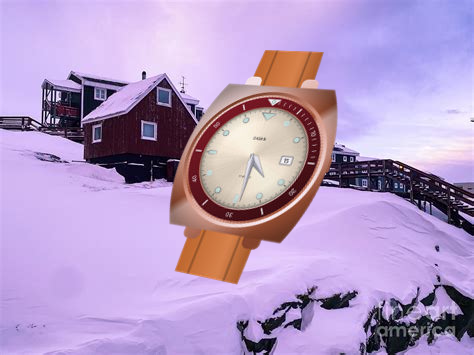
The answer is 4:29
